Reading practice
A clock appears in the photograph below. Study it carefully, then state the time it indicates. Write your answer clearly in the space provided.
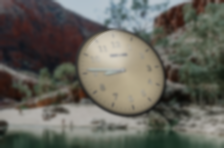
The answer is 8:46
